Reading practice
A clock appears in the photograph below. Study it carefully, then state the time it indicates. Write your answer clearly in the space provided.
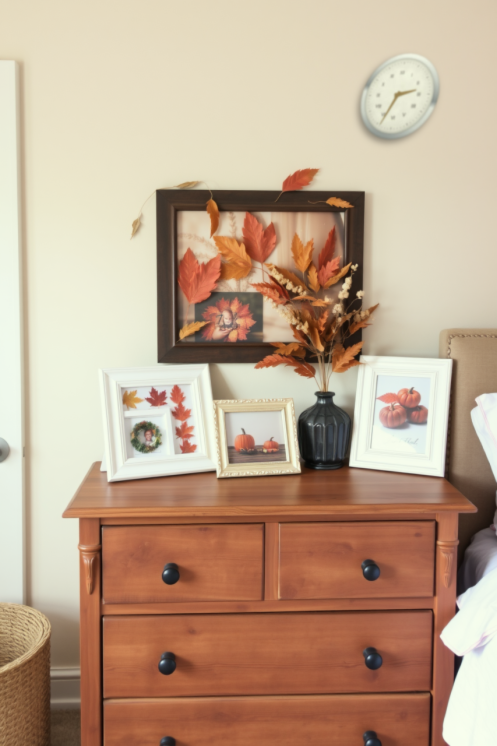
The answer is 2:34
